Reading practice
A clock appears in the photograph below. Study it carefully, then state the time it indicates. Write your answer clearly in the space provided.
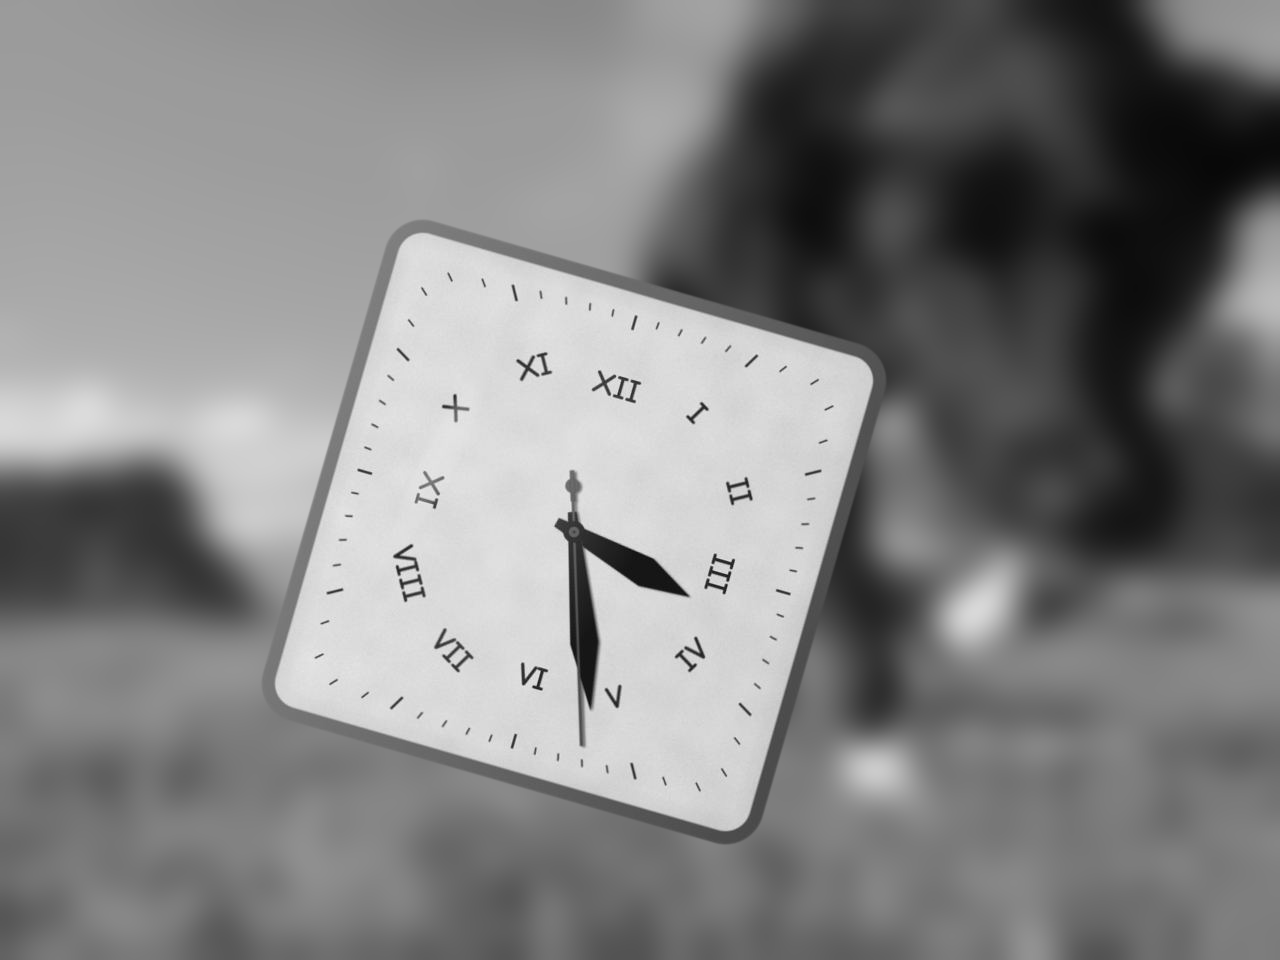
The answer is 3:26:27
